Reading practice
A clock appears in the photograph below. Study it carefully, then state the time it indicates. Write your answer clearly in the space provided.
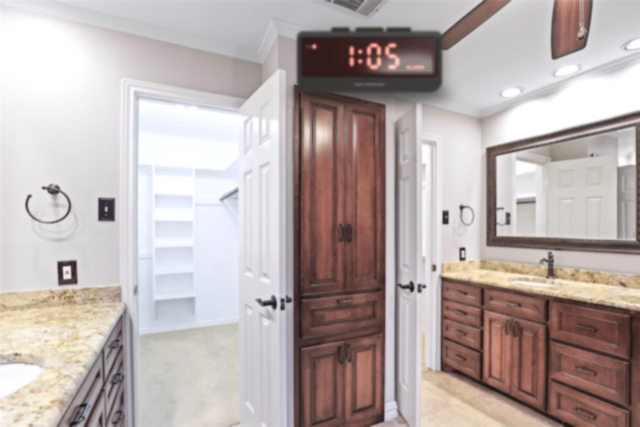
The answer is 1:05
